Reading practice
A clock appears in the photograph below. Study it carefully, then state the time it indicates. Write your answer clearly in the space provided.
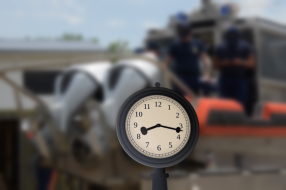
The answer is 8:17
